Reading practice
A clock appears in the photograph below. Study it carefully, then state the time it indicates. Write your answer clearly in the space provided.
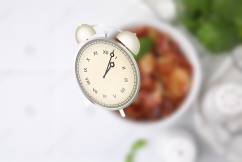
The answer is 1:03
